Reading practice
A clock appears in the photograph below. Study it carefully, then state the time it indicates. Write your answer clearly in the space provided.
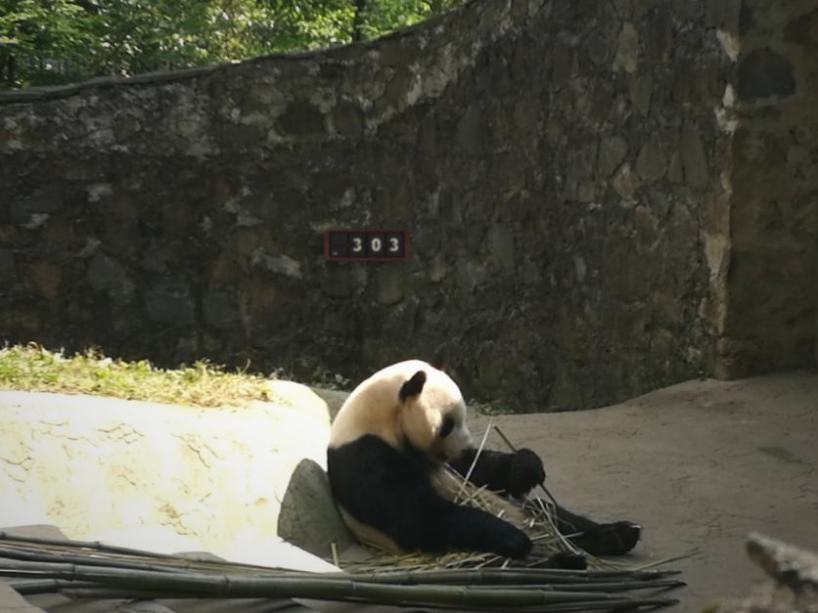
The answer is 3:03
